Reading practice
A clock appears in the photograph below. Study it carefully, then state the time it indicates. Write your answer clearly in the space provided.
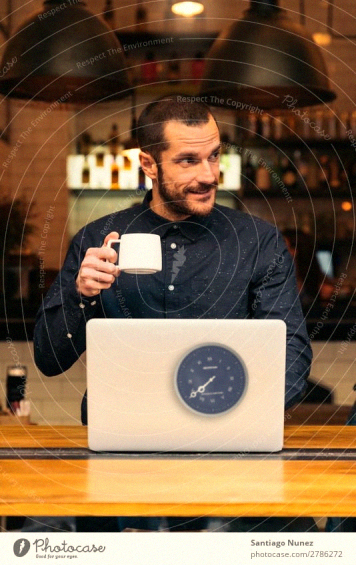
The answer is 7:39
